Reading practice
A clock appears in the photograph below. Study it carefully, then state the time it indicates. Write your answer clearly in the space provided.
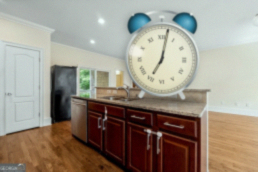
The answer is 7:02
